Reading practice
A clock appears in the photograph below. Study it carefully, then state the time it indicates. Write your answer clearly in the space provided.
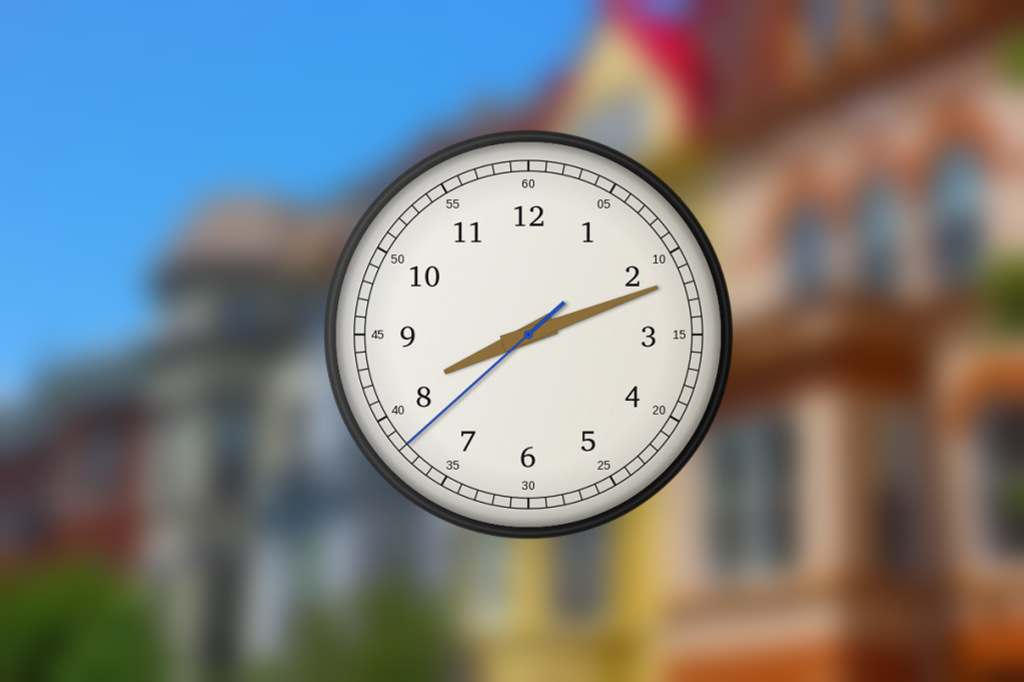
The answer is 8:11:38
